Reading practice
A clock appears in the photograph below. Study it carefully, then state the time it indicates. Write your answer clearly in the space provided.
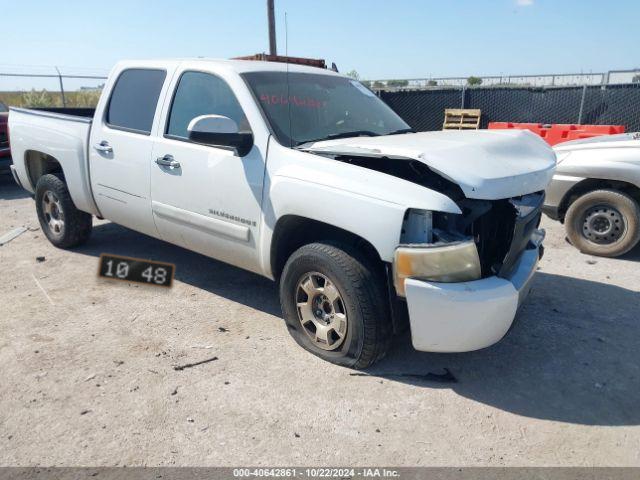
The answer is 10:48
